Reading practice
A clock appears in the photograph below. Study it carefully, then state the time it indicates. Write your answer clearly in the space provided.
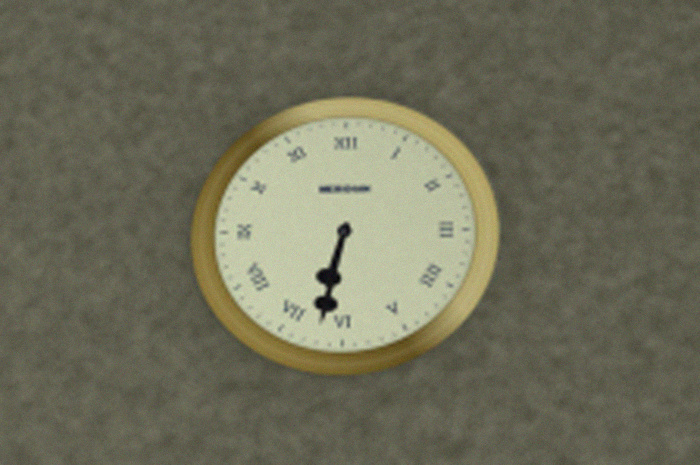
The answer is 6:32
